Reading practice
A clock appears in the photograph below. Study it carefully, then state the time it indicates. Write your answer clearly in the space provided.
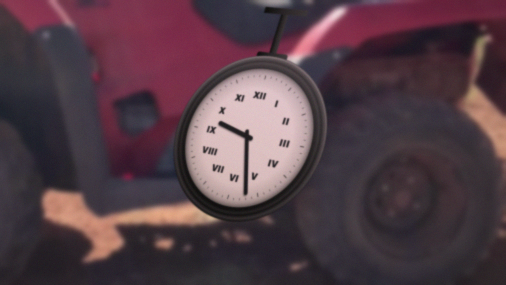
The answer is 9:27
